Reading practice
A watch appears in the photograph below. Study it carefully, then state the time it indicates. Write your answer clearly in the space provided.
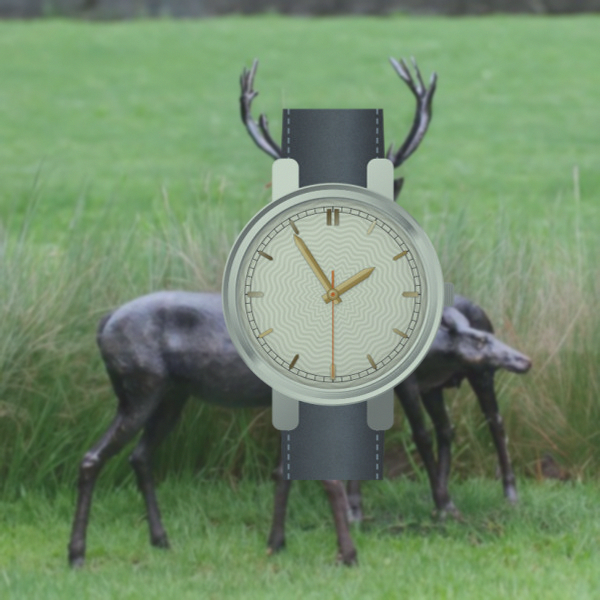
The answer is 1:54:30
